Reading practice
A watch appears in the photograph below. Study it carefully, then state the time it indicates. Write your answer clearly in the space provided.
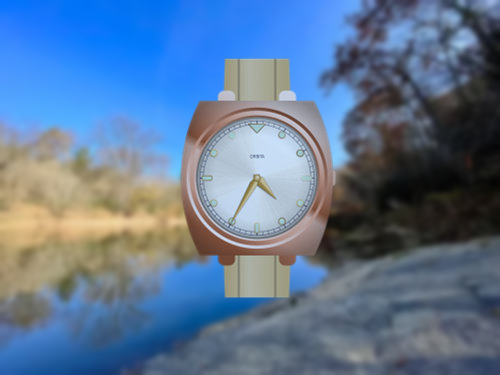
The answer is 4:35
